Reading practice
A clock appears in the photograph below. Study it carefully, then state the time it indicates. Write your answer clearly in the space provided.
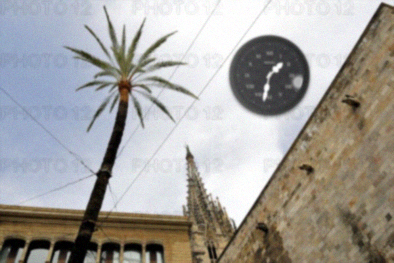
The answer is 1:32
